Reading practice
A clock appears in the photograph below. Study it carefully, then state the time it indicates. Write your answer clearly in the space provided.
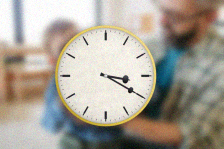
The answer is 3:20
